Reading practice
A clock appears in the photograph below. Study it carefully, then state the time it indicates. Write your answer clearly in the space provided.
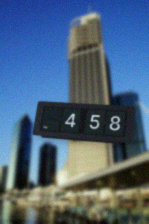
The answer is 4:58
